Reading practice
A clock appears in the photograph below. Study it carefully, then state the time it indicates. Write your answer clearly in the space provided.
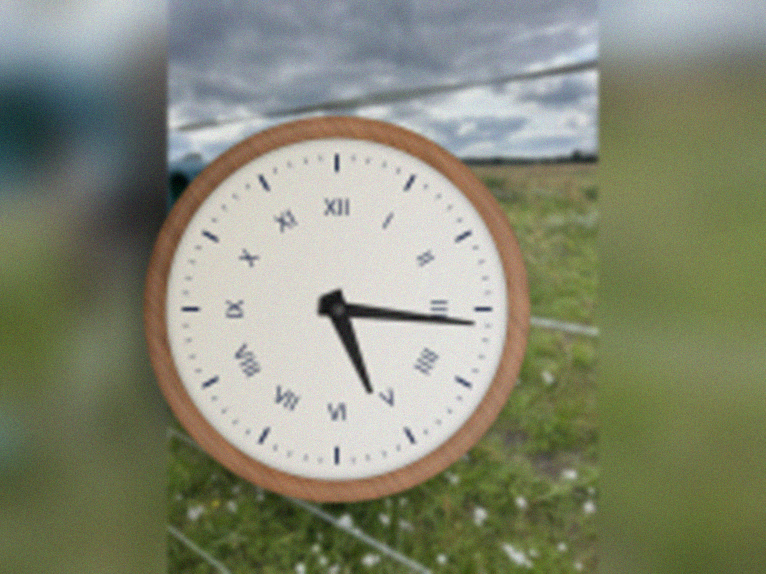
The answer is 5:16
